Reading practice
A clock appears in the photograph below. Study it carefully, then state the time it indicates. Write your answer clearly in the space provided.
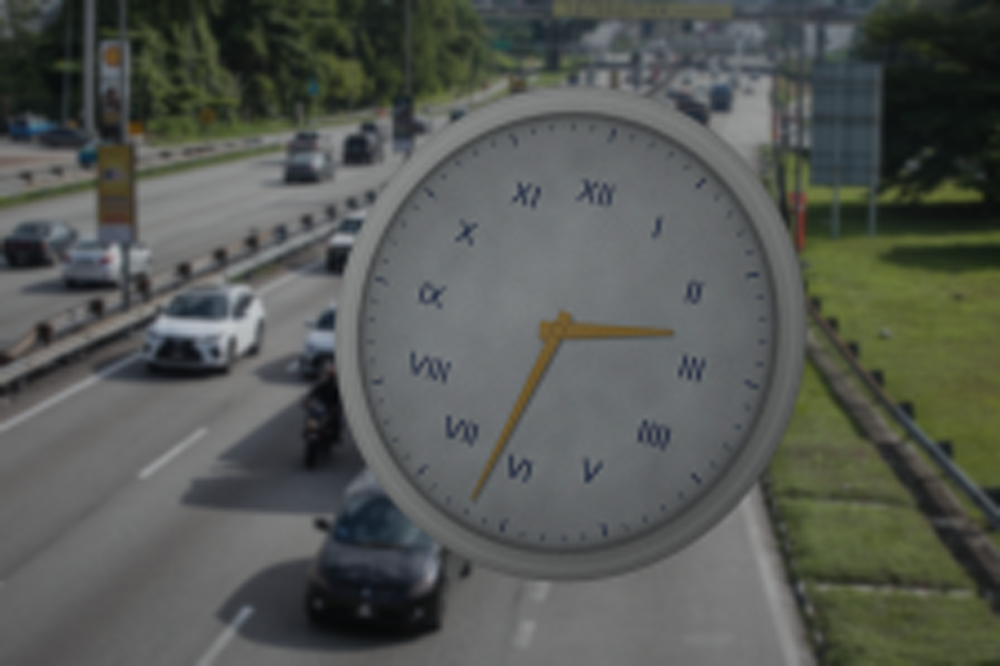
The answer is 2:32
